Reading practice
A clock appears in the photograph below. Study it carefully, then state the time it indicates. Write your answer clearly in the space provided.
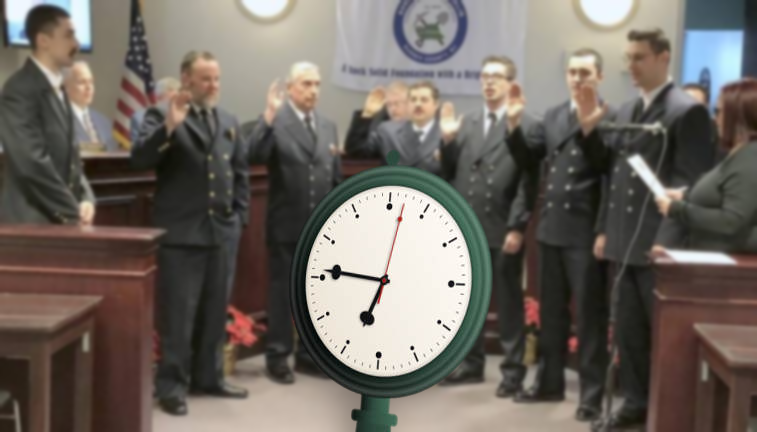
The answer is 6:46:02
